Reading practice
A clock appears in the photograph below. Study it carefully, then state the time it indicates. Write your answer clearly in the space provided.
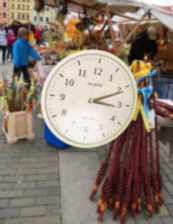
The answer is 3:11
